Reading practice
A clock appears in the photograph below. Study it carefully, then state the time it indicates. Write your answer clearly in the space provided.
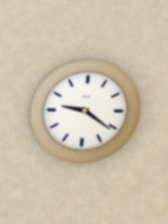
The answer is 9:21
